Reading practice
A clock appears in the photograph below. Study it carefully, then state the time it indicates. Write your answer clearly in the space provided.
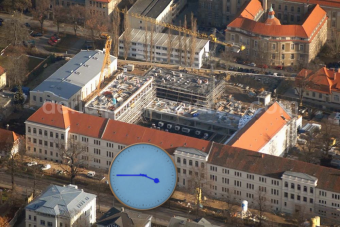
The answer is 3:45
